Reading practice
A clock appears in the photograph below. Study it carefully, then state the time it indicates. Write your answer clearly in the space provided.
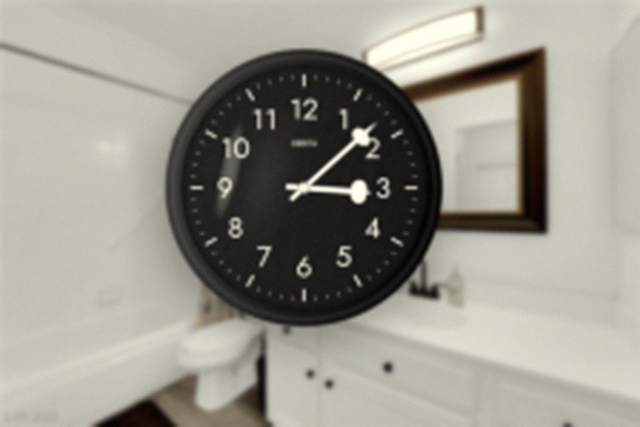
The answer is 3:08
